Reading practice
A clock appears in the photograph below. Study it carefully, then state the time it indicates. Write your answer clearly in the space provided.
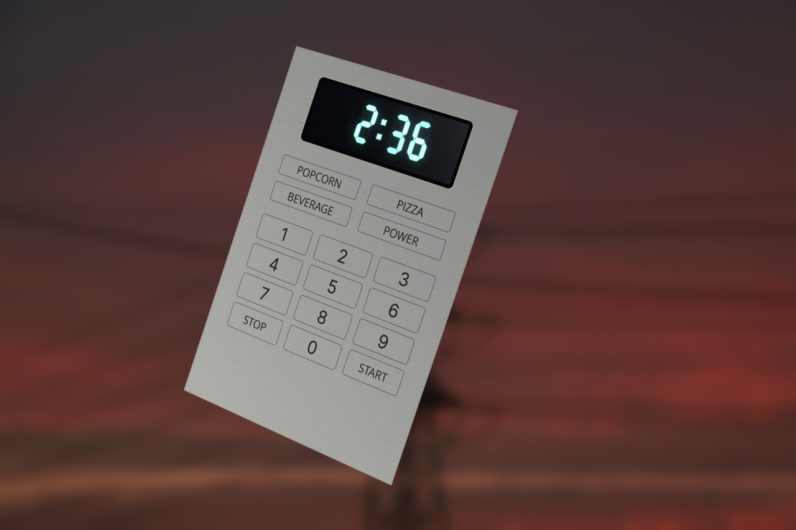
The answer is 2:36
